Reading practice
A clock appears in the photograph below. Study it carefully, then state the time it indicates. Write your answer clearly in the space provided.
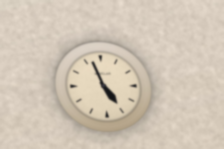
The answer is 4:57
